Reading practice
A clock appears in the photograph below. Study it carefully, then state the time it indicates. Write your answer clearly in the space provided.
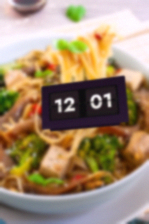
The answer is 12:01
